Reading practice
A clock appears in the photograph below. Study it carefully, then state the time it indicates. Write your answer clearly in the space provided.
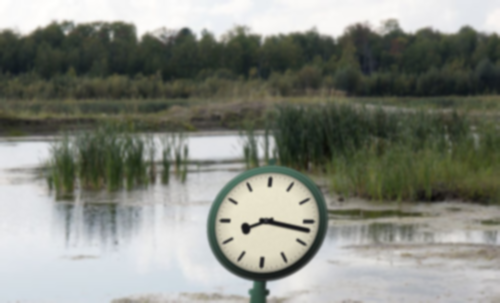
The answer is 8:17
